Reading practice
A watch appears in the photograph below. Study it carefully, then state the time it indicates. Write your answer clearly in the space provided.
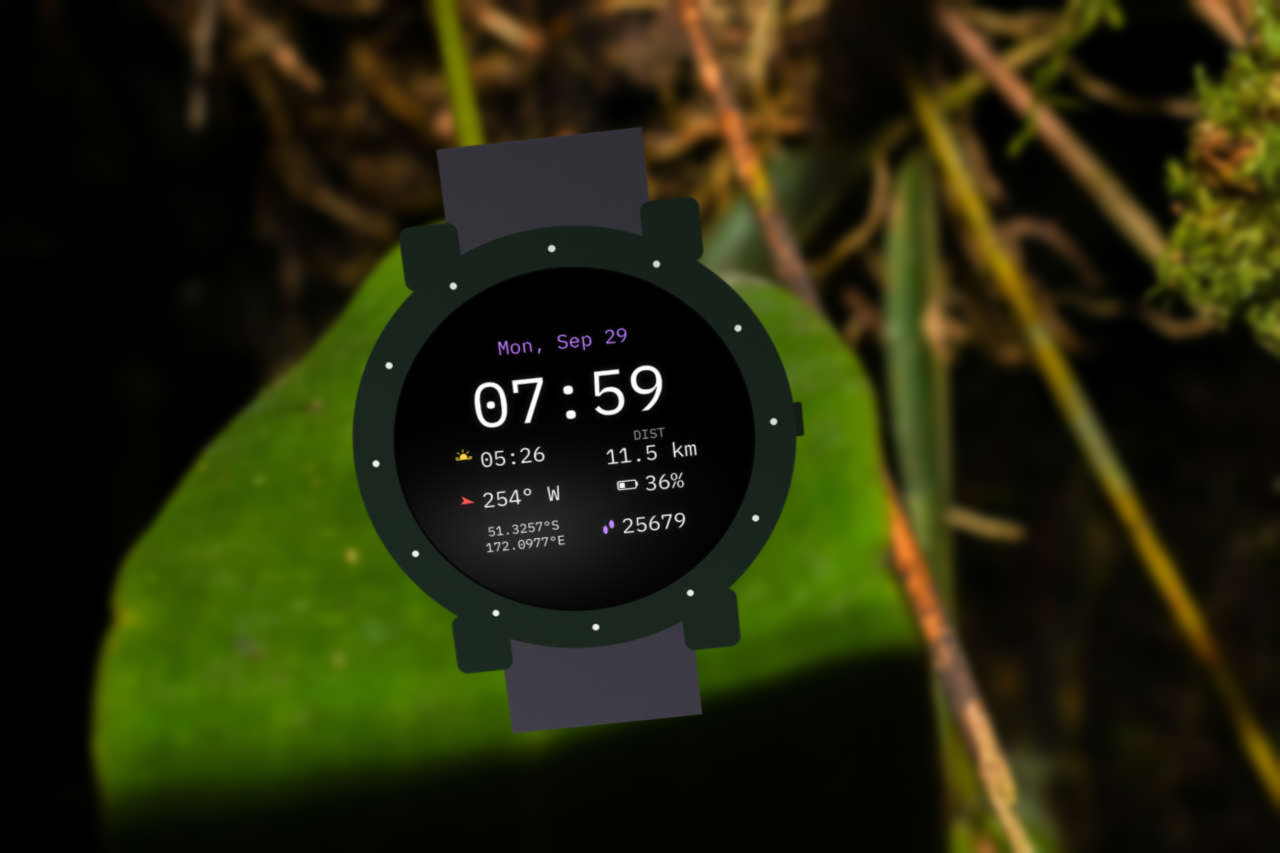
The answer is 7:59
